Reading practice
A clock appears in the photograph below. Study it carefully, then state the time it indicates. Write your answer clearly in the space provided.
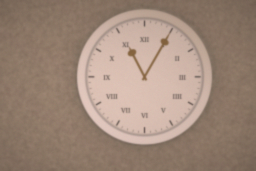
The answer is 11:05
